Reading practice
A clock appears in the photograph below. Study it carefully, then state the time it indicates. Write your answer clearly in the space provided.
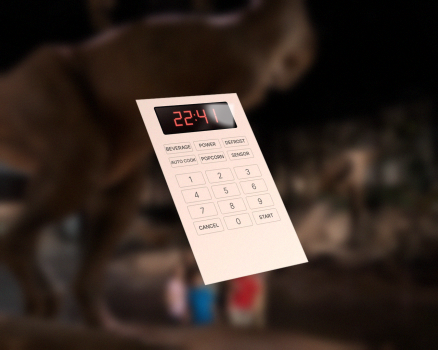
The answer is 22:41
